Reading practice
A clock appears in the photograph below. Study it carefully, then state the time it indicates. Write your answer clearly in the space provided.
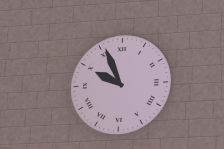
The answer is 9:56
